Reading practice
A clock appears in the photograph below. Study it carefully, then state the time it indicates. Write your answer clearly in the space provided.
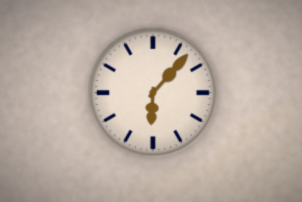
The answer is 6:07
